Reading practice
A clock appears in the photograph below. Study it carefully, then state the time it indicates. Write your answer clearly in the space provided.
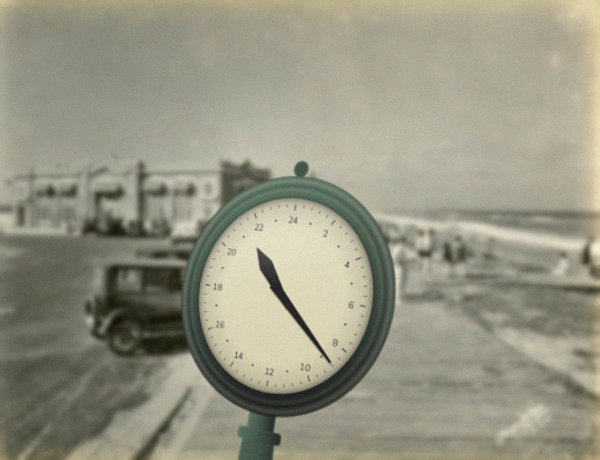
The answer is 21:22
